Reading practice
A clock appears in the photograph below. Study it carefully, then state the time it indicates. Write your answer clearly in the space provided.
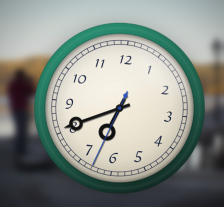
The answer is 6:40:33
